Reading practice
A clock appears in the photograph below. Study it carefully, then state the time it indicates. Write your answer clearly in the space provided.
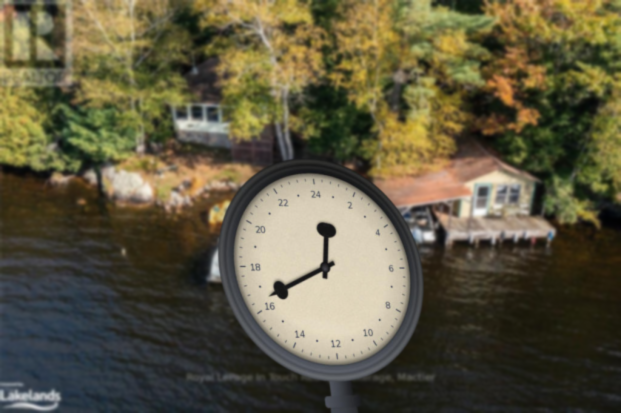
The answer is 0:41
